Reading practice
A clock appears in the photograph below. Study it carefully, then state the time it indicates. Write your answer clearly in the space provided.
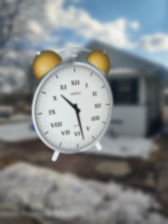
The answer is 10:28
